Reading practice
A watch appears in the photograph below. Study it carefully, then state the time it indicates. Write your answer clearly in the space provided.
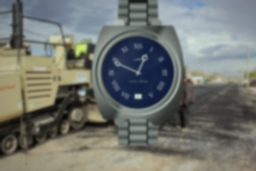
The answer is 12:49
